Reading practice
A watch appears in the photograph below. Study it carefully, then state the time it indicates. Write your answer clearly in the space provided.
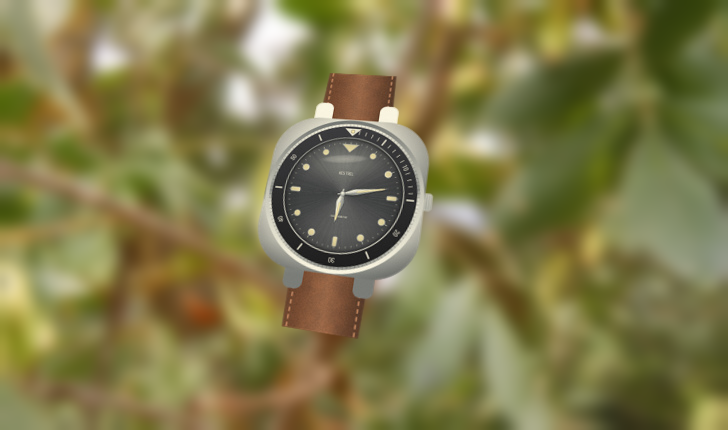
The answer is 6:13
